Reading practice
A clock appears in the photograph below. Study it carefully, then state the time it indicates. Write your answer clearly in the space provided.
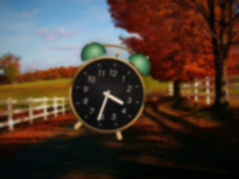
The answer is 3:31
